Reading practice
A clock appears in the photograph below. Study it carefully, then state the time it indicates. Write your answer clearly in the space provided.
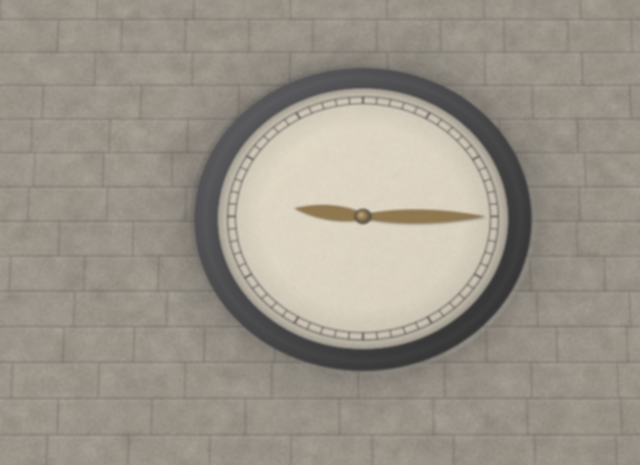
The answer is 9:15
